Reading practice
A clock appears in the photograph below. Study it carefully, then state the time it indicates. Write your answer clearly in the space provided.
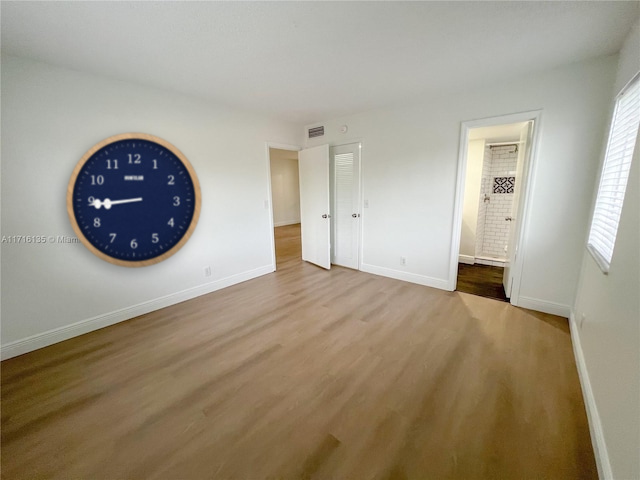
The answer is 8:44
